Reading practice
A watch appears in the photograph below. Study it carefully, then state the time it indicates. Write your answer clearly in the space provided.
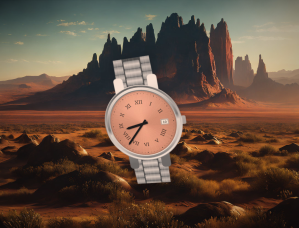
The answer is 8:37
